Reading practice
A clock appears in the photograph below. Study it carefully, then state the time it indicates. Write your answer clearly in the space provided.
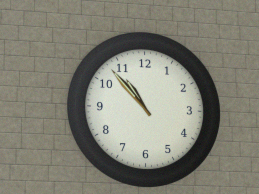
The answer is 10:53
